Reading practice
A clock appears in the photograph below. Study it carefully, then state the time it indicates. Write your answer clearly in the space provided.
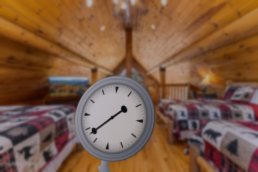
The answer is 1:38
